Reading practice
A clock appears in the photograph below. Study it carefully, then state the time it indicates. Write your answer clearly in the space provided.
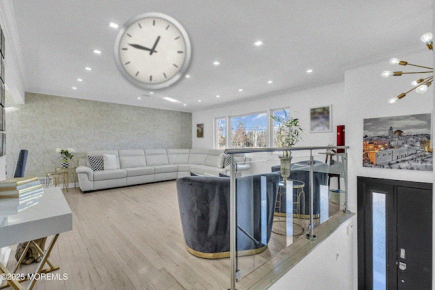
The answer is 12:47
